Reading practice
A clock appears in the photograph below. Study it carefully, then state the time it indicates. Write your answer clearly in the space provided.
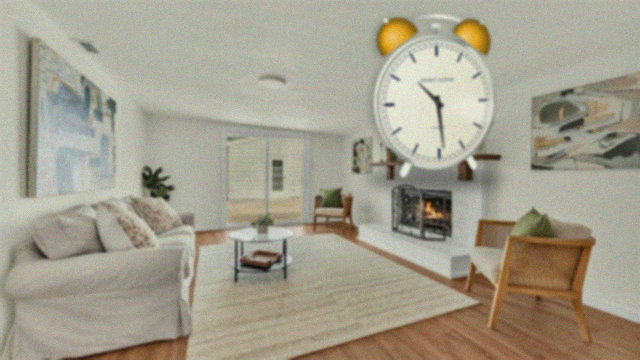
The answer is 10:29
